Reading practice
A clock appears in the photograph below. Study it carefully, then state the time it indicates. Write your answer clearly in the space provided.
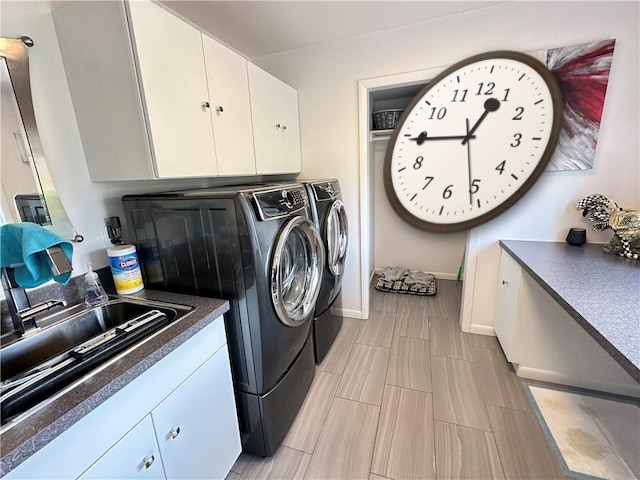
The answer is 12:44:26
